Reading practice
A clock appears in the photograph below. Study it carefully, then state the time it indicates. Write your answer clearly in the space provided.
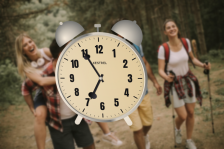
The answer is 6:55
